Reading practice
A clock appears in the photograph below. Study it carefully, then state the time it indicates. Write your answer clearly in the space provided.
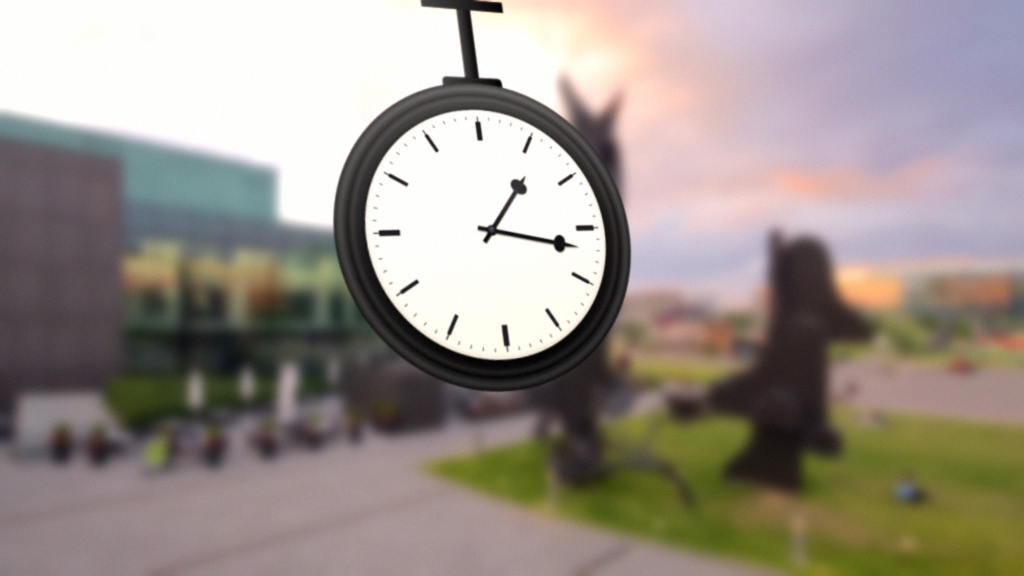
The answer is 1:17
